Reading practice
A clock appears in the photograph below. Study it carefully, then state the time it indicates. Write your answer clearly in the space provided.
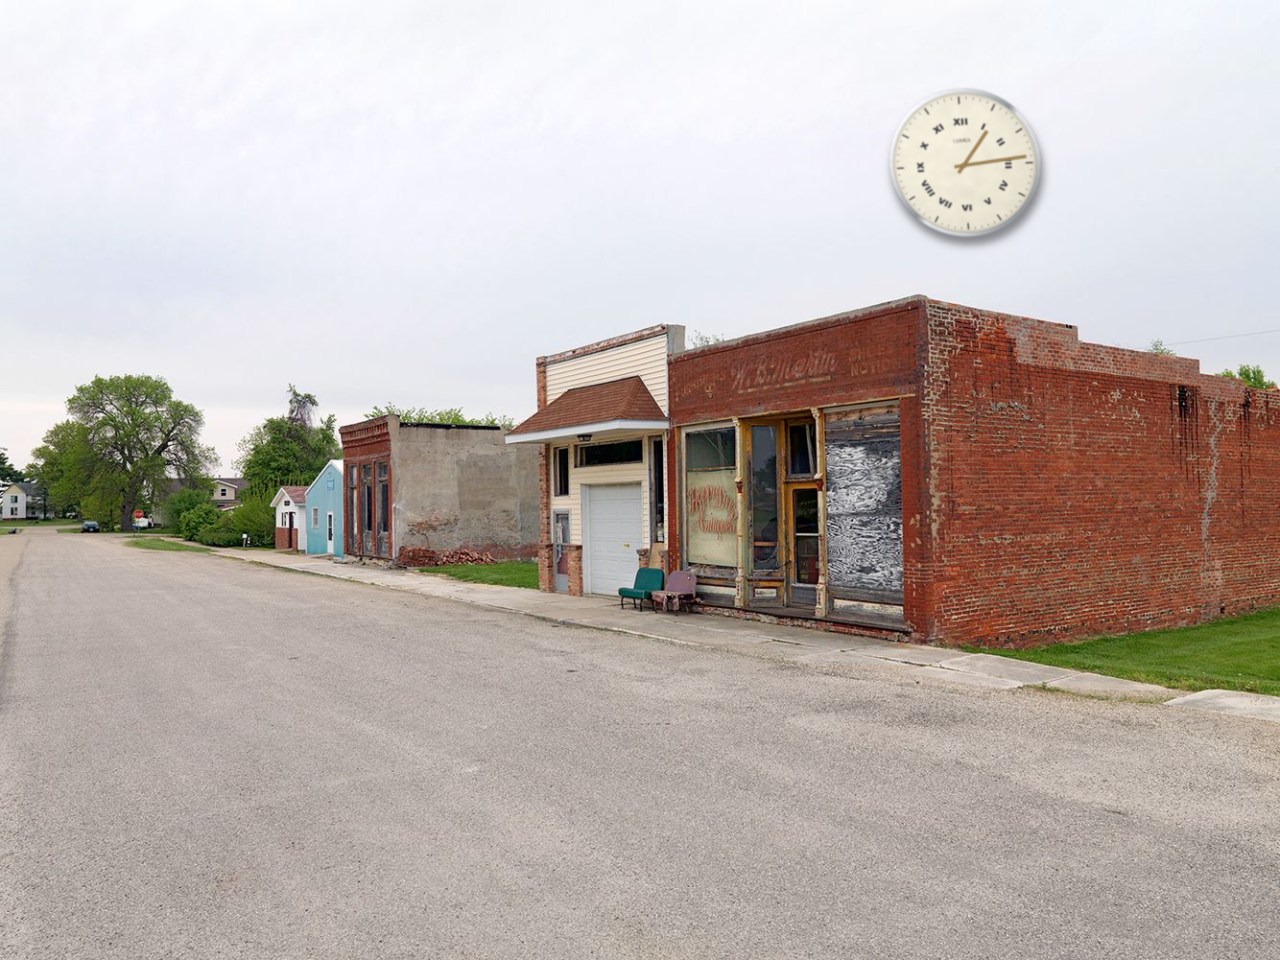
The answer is 1:14
